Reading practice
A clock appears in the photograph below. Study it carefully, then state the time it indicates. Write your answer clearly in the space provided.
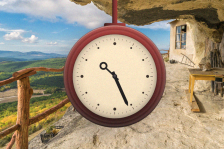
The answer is 10:26
